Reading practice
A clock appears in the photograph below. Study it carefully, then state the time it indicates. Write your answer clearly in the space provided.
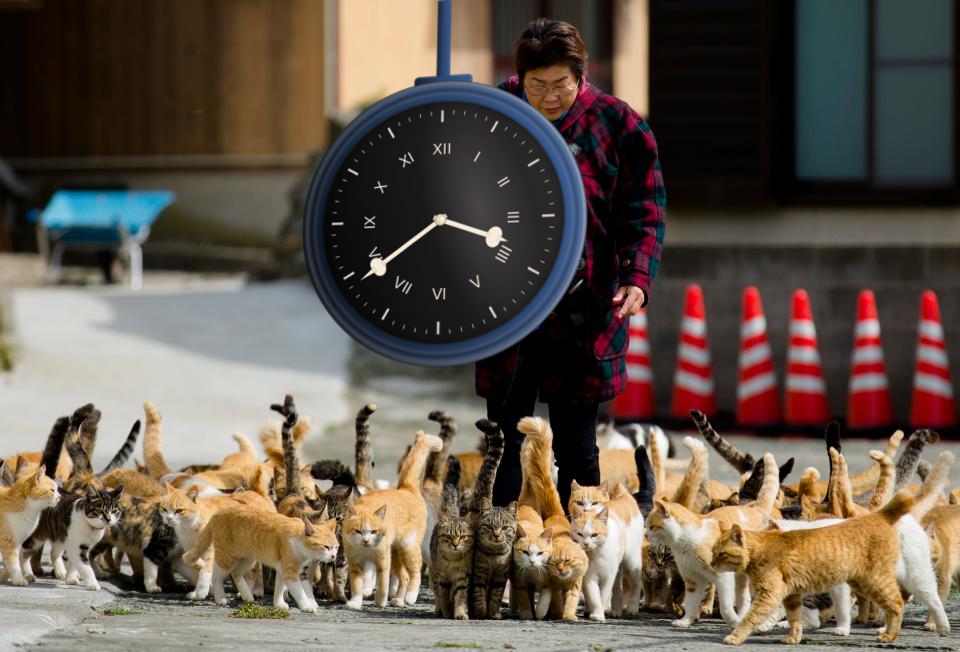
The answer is 3:39
